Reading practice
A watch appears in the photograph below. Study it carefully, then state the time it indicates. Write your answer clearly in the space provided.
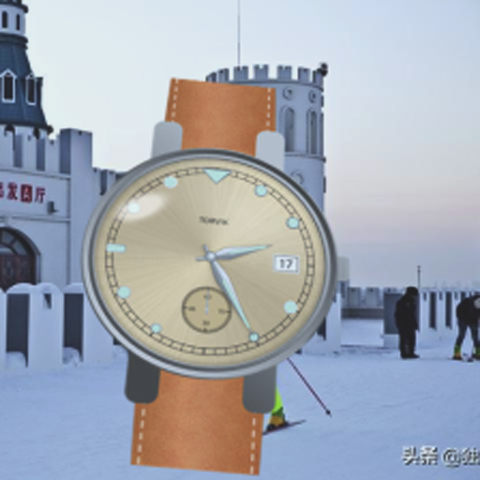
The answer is 2:25
